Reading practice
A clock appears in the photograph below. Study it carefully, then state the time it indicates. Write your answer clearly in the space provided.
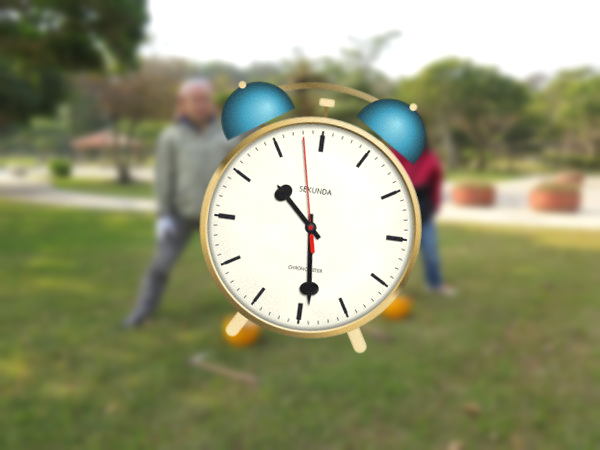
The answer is 10:28:58
